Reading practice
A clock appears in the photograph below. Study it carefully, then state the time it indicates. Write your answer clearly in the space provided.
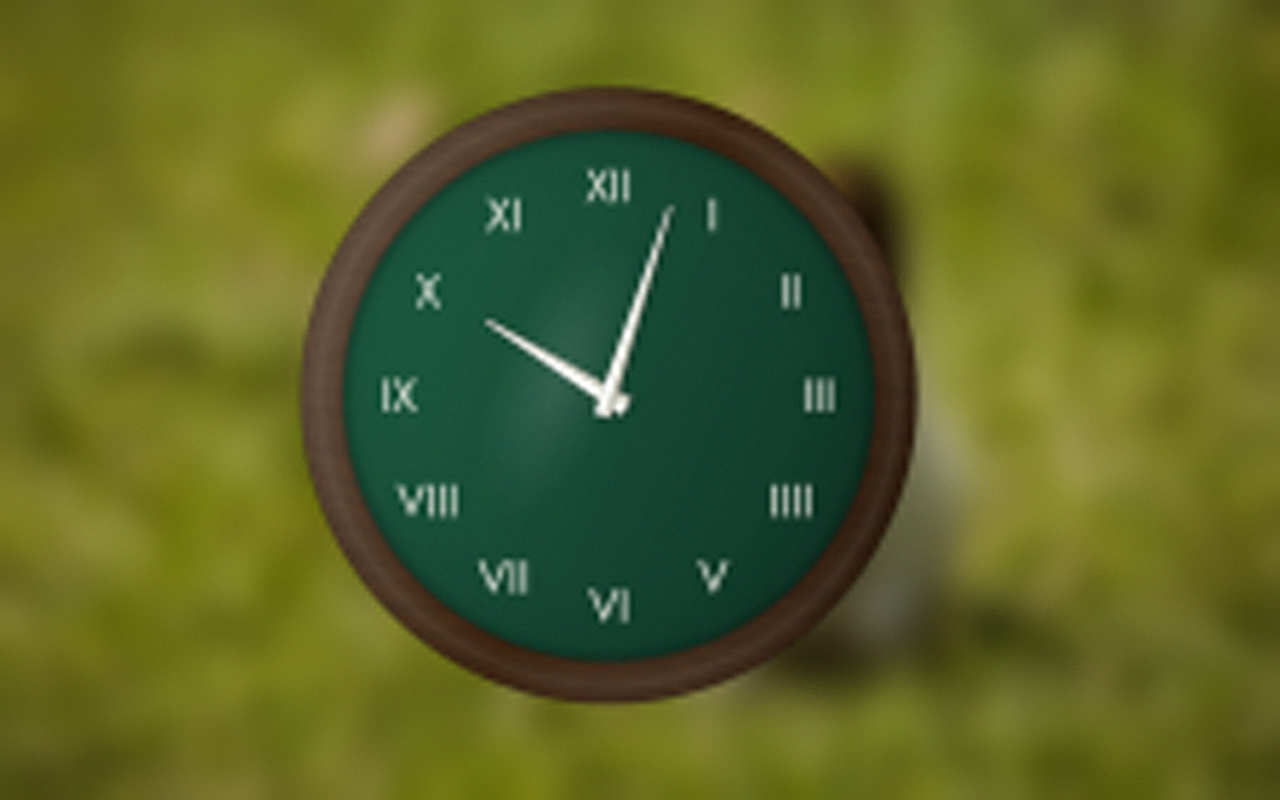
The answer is 10:03
